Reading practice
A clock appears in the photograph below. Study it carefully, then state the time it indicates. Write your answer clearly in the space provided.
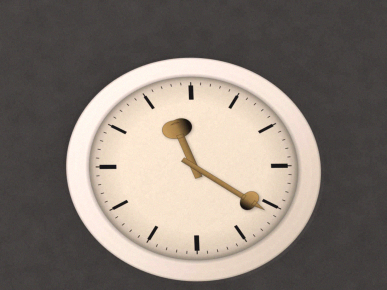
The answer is 11:21
